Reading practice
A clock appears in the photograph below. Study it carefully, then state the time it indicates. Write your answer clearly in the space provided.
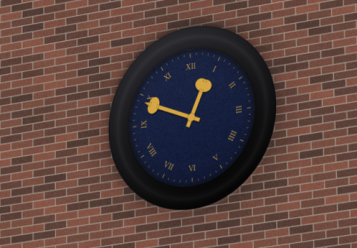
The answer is 12:49
